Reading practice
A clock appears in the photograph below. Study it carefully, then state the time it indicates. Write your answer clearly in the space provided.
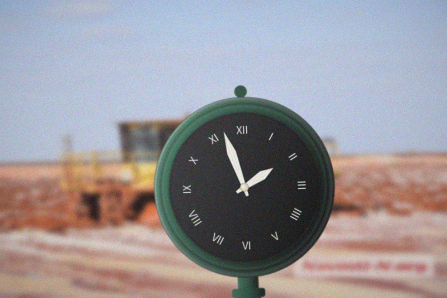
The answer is 1:57
